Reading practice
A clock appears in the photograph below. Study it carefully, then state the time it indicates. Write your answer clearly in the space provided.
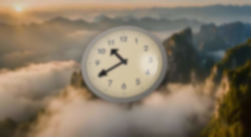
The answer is 10:40
